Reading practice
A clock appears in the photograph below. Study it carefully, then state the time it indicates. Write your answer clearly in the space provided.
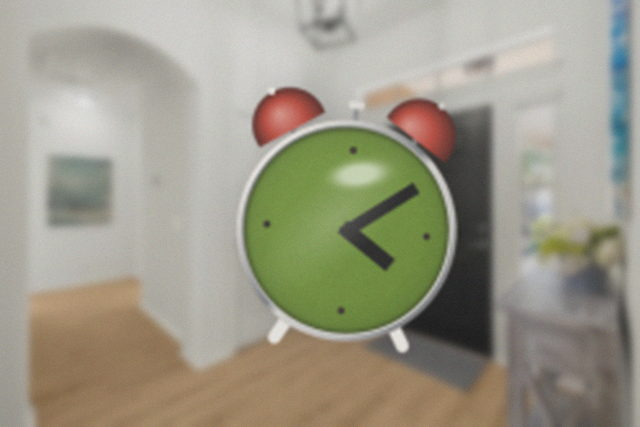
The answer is 4:09
